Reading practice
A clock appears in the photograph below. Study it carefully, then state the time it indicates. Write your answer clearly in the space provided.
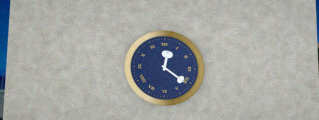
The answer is 12:21
